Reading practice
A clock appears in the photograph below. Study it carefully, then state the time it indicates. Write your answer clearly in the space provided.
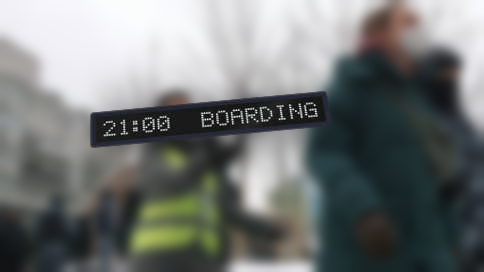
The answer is 21:00
